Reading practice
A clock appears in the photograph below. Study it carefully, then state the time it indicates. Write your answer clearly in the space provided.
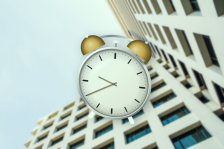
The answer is 9:40
